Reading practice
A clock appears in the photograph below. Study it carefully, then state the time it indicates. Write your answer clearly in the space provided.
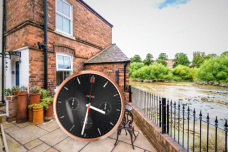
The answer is 3:31
